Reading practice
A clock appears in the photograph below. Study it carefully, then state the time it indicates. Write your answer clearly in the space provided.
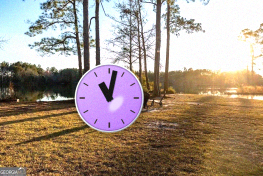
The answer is 11:02
